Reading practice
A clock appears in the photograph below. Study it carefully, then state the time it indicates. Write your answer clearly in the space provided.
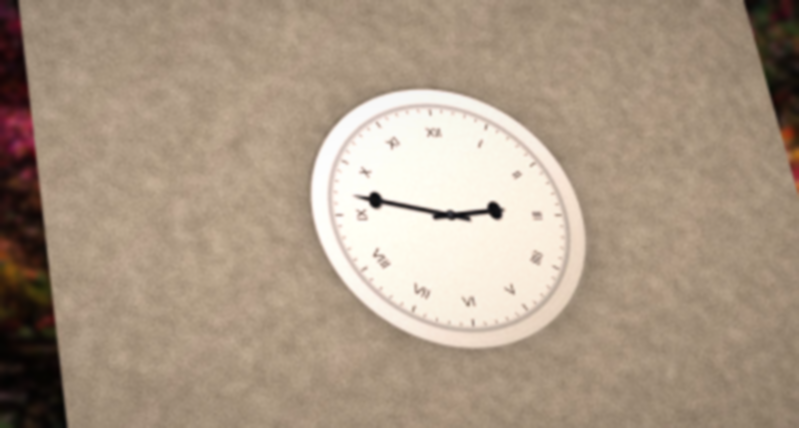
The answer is 2:47
